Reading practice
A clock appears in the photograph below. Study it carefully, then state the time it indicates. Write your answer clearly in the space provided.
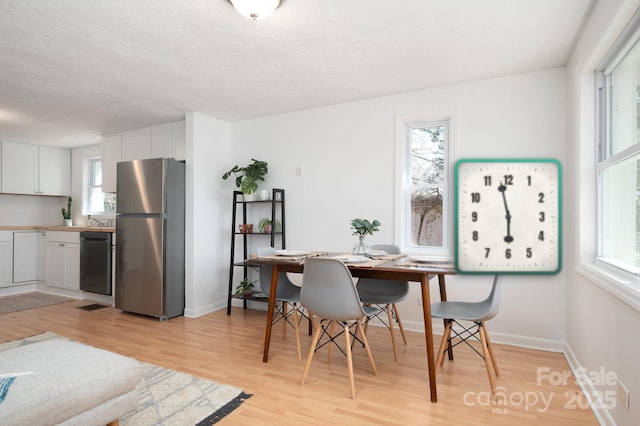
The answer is 5:58
